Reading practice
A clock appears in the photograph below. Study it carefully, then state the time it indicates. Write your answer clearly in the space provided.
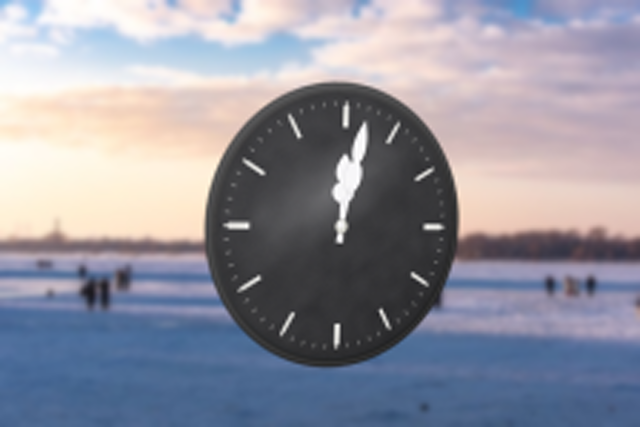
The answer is 12:02
